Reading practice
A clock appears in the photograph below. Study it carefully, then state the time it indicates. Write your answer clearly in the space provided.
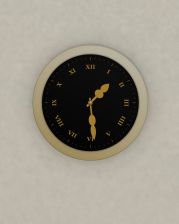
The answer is 1:29
